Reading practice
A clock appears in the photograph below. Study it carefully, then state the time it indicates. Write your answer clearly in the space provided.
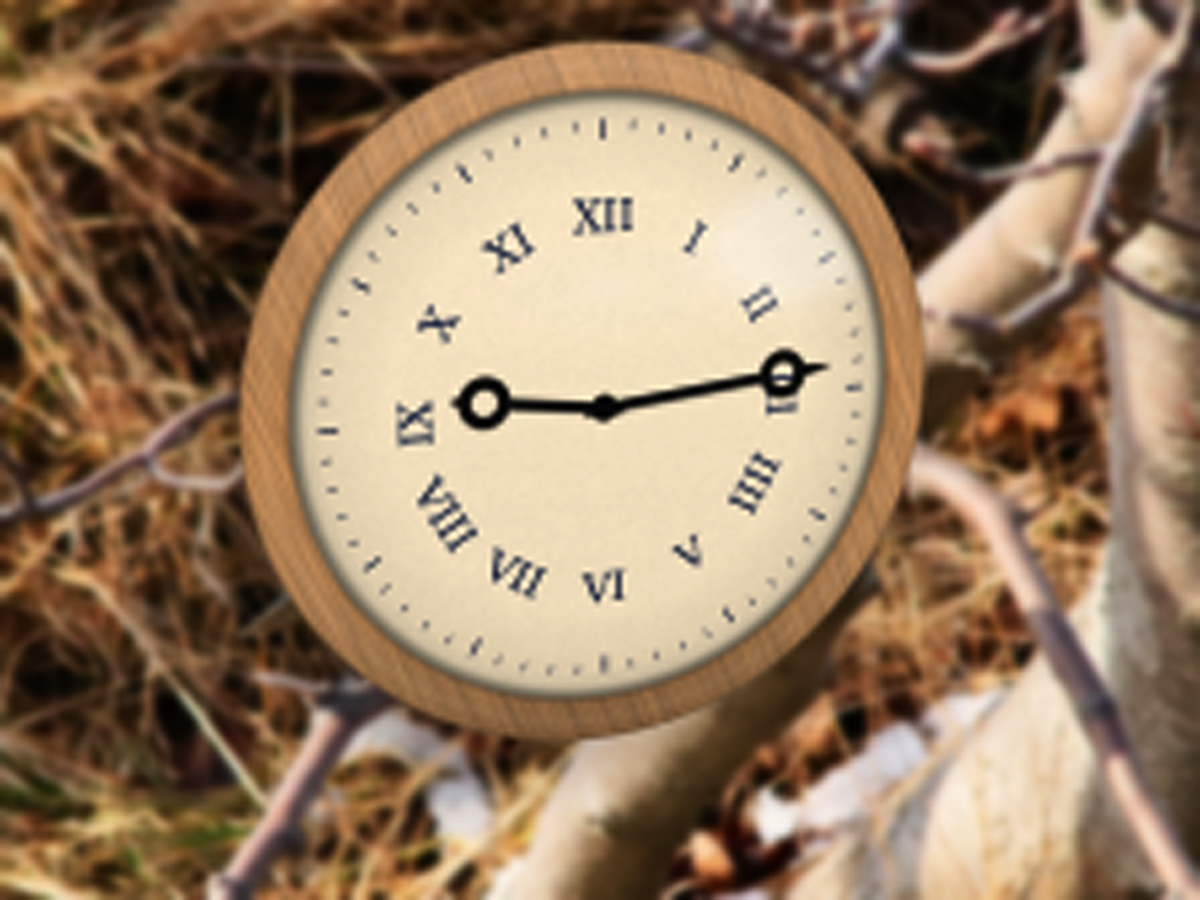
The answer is 9:14
